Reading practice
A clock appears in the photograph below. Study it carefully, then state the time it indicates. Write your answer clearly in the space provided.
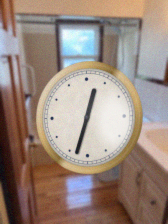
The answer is 12:33
